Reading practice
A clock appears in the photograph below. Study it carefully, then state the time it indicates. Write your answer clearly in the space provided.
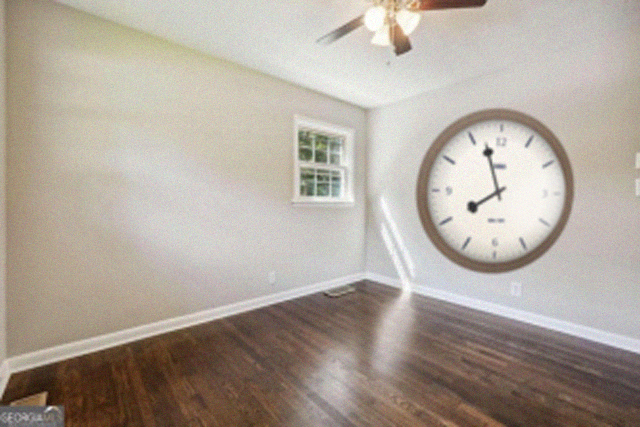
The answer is 7:57
